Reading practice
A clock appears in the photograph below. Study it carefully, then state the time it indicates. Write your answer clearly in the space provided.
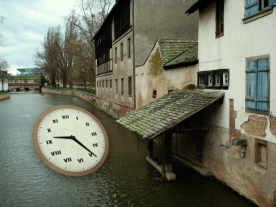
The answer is 9:24
